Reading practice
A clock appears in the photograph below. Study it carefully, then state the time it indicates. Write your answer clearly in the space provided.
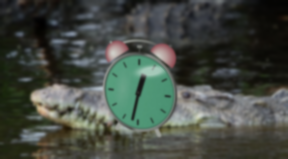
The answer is 12:32
